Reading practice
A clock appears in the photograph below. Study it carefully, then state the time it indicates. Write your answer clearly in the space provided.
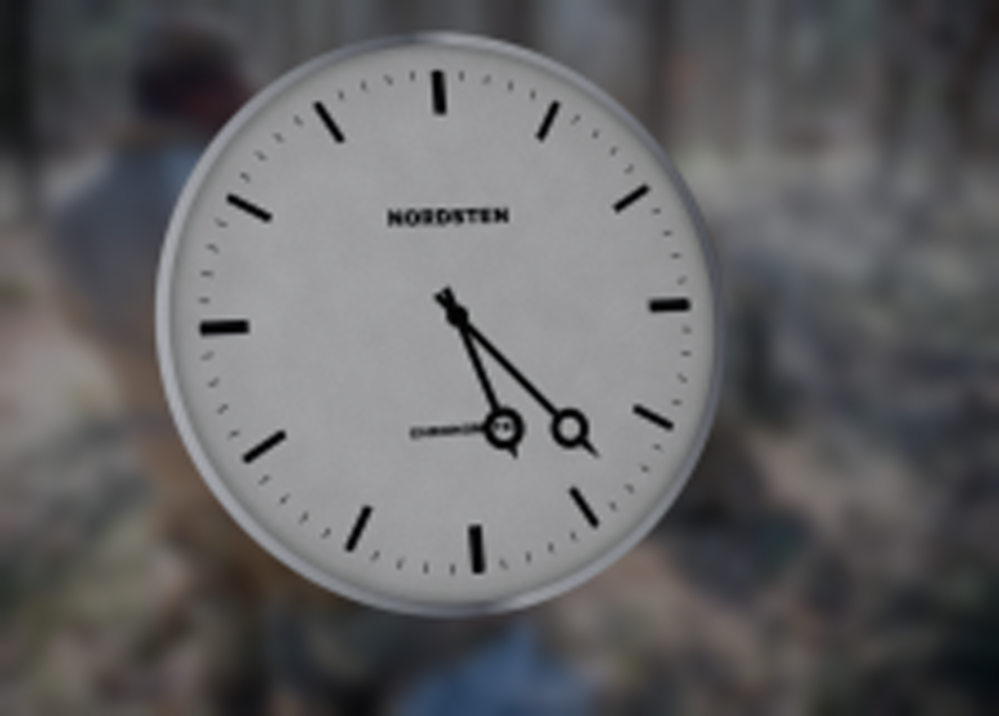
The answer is 5:23
